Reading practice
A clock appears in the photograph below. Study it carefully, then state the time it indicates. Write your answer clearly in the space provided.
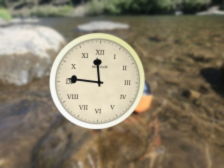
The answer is 11:46
